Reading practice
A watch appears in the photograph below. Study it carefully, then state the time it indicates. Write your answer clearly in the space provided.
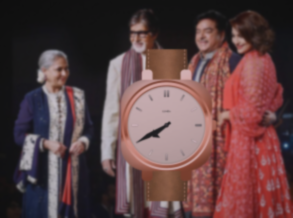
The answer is 7:40
